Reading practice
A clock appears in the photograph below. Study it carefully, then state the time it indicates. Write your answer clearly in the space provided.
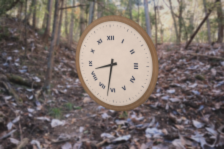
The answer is 8:32
